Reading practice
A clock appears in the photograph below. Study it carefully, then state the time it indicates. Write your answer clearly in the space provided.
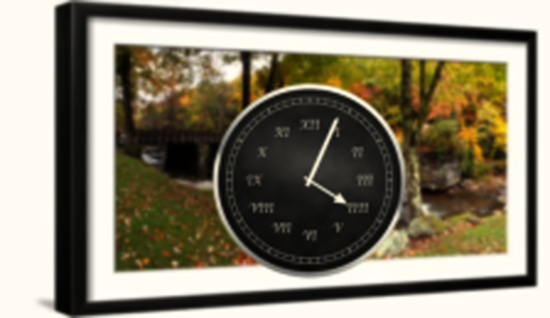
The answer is 4:04
